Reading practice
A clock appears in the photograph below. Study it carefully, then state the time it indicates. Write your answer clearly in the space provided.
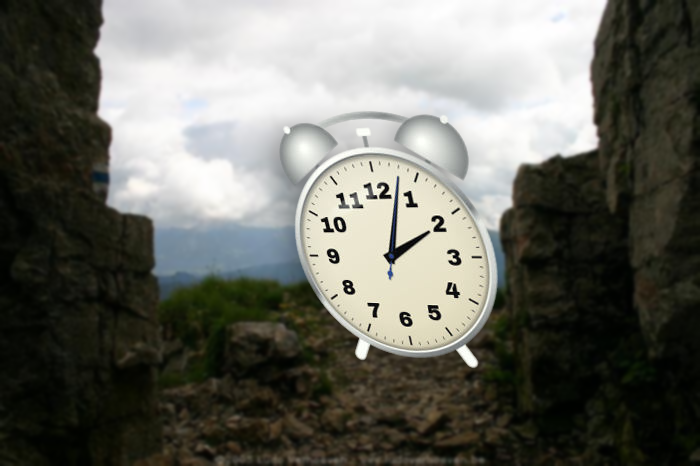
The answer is 2:03:03
